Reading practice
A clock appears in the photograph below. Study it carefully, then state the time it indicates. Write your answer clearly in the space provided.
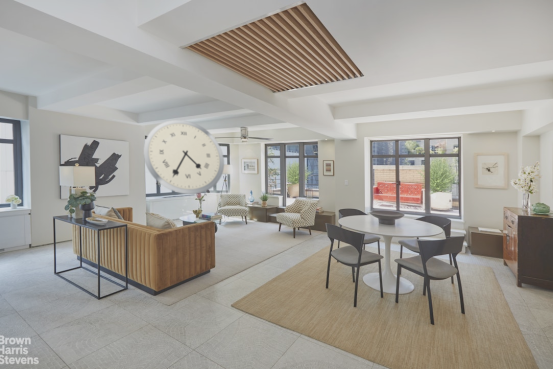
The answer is 4:35
